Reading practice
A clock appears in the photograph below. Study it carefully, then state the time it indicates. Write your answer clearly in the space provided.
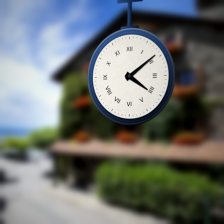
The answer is 4:09
